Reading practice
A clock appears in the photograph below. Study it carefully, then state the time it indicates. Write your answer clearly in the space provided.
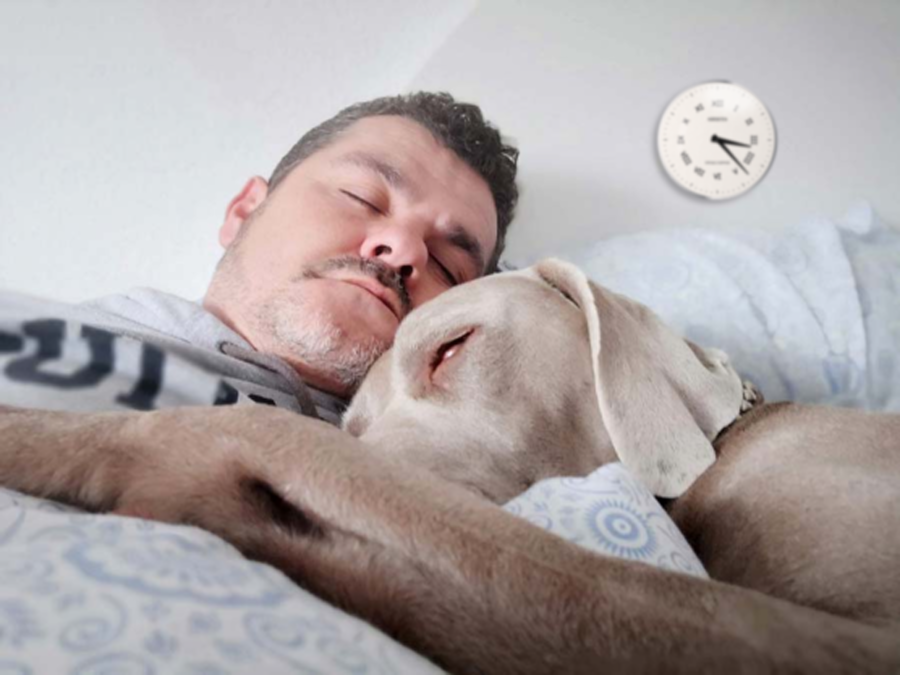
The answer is 3:23
